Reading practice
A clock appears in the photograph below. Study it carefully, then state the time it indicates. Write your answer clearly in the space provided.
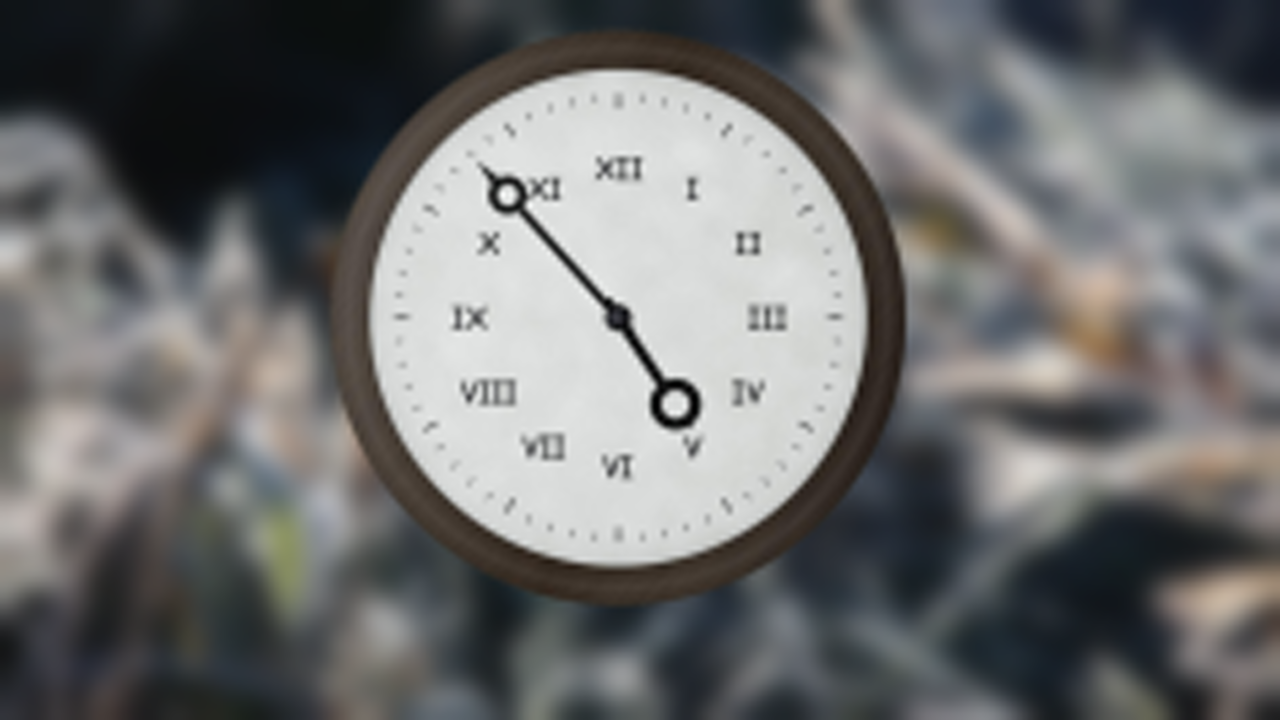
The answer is 4:53
